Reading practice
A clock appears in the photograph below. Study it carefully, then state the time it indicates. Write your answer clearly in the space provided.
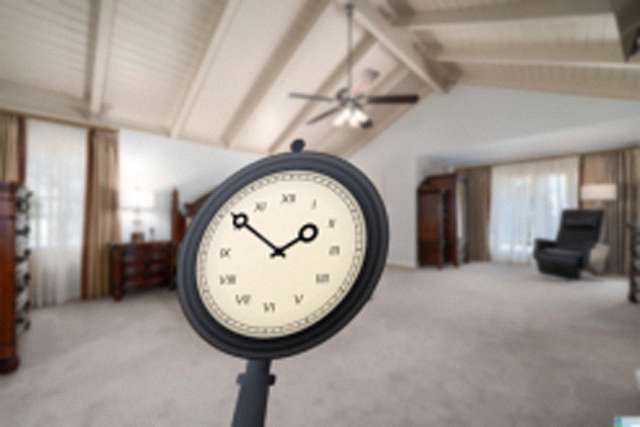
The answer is 1:51
